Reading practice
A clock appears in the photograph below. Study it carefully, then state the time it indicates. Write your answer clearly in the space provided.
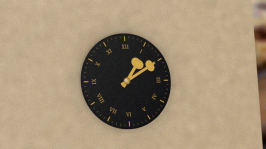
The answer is 1:10
